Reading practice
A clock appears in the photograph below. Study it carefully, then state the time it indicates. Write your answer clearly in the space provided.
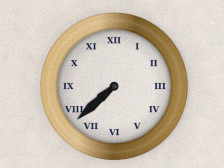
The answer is 7:38
